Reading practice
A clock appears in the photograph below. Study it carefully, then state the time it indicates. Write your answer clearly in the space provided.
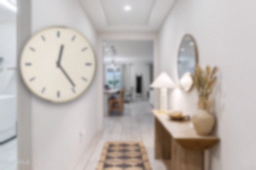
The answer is 12:24
